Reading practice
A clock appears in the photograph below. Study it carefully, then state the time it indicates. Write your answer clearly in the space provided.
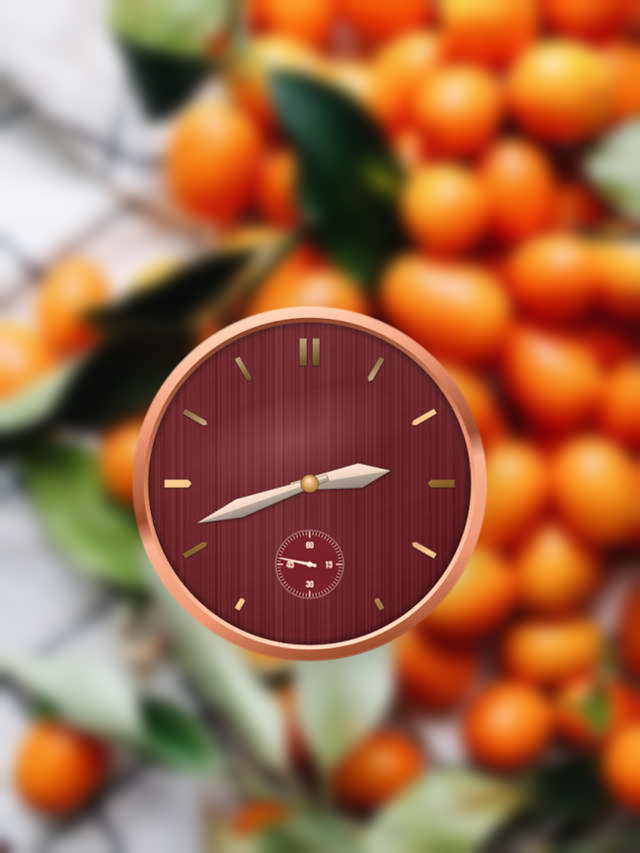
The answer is 2:41:47
